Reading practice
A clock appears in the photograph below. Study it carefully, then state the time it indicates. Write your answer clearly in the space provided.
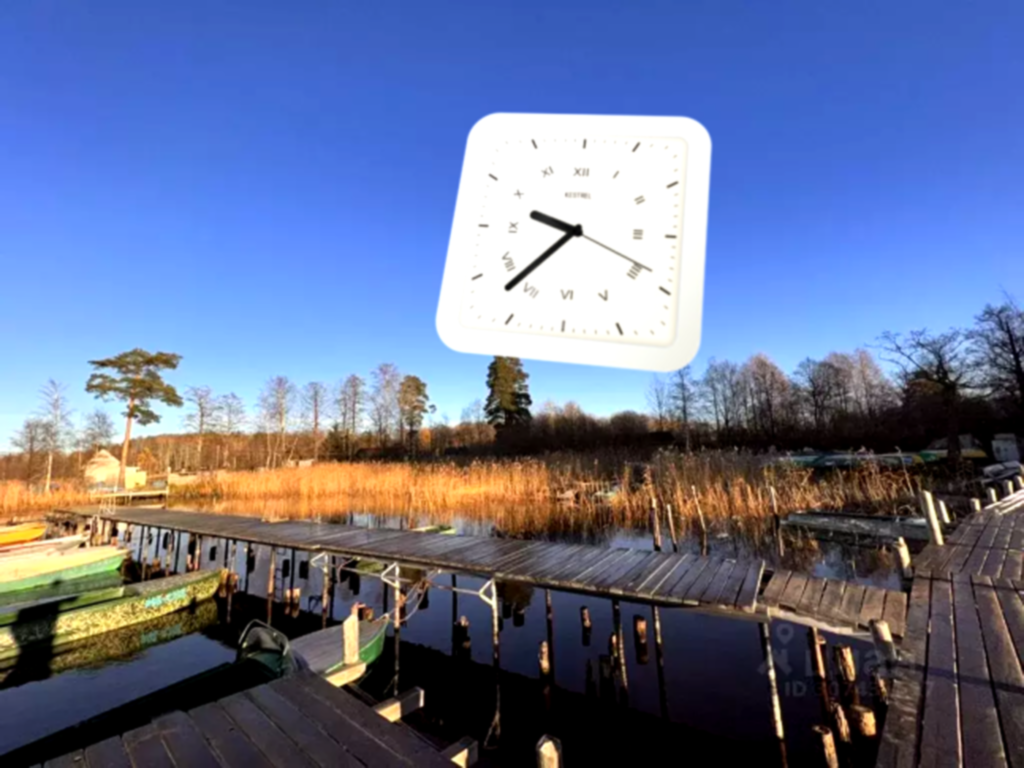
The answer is 9:37:19
